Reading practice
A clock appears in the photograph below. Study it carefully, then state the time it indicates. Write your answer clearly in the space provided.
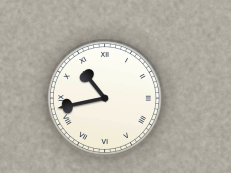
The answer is 10:43
